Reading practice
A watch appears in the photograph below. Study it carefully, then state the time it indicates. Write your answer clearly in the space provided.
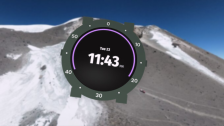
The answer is 11:43
